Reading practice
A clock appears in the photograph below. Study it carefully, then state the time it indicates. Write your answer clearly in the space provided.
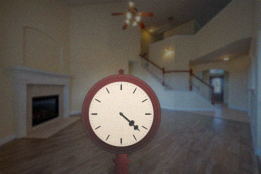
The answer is 4:22
